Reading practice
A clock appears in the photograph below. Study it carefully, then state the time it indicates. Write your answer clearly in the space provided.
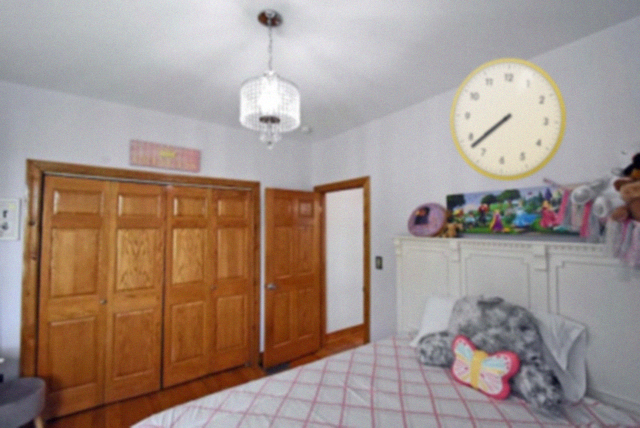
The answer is 7:38
